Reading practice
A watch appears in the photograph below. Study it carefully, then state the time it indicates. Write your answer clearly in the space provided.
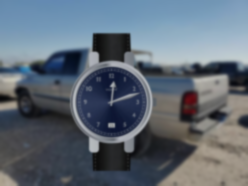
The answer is 12:12
